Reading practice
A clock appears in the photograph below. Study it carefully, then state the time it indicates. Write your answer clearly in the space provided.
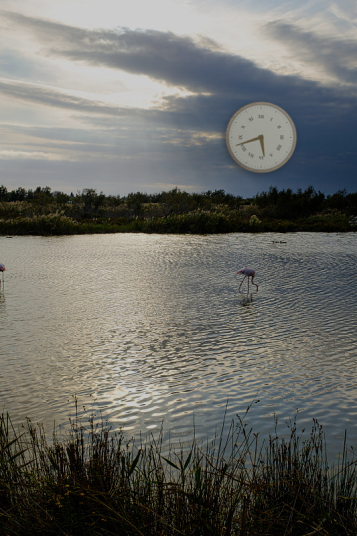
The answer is 5:42
